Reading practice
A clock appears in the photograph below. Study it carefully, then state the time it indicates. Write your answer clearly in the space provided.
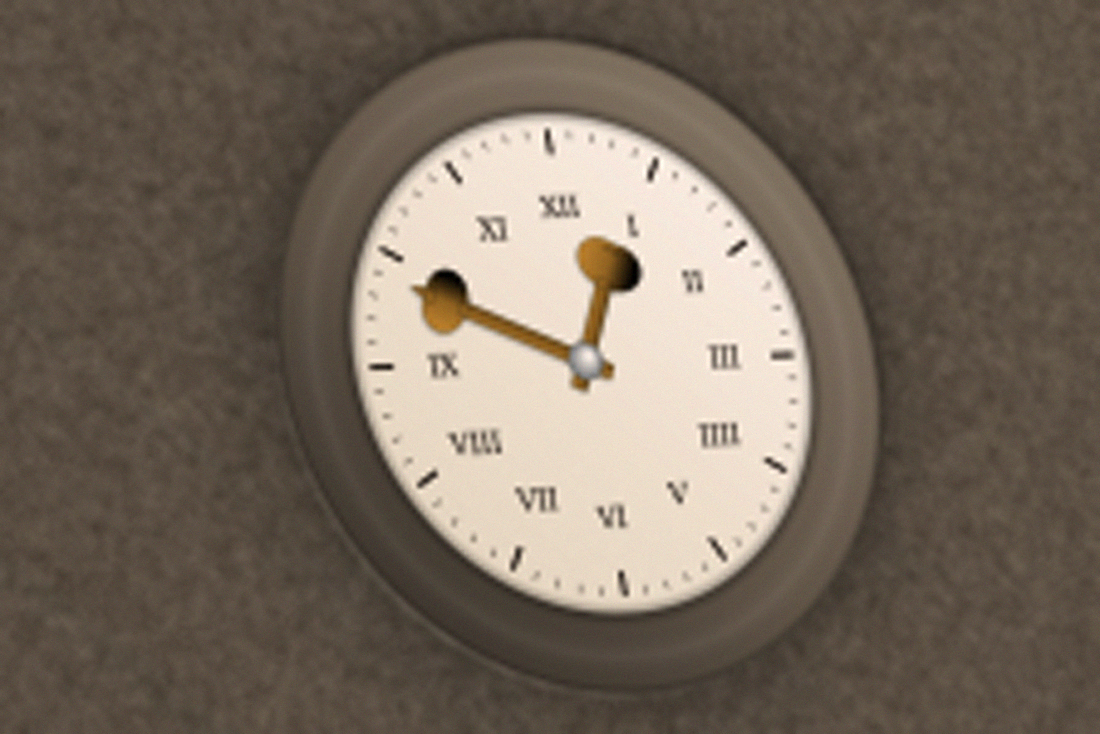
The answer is 12:49
